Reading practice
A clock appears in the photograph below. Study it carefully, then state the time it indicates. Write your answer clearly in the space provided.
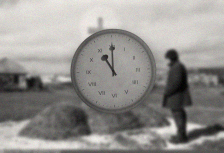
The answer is 11:00
